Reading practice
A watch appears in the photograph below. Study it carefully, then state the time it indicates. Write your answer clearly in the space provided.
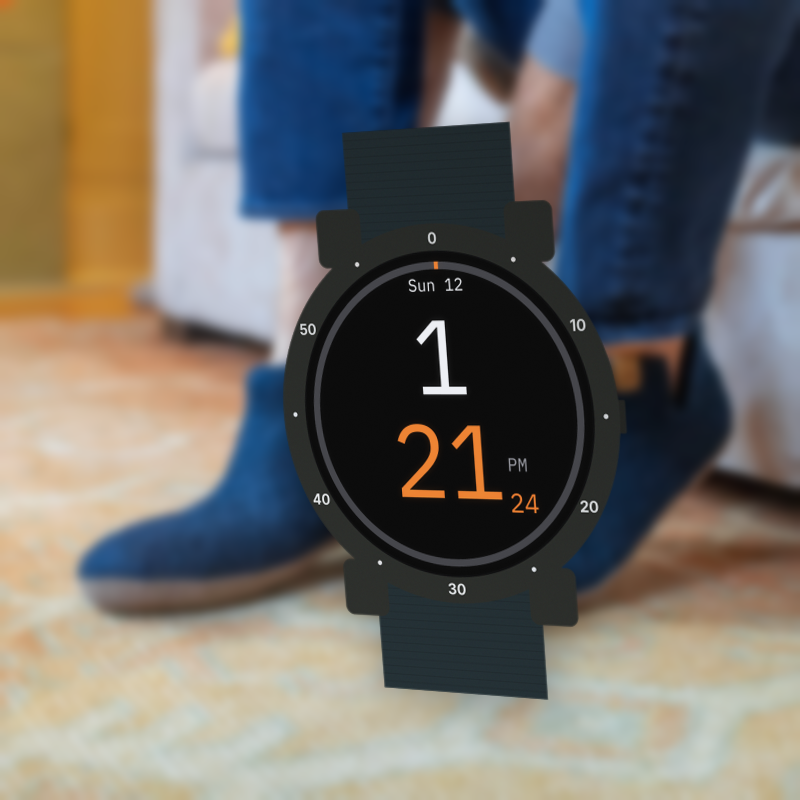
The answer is 1:21:24
